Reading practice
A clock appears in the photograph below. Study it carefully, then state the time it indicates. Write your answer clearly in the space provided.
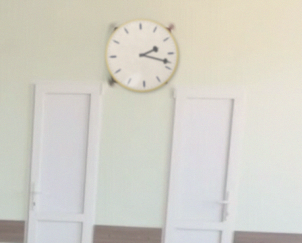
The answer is 2:18
